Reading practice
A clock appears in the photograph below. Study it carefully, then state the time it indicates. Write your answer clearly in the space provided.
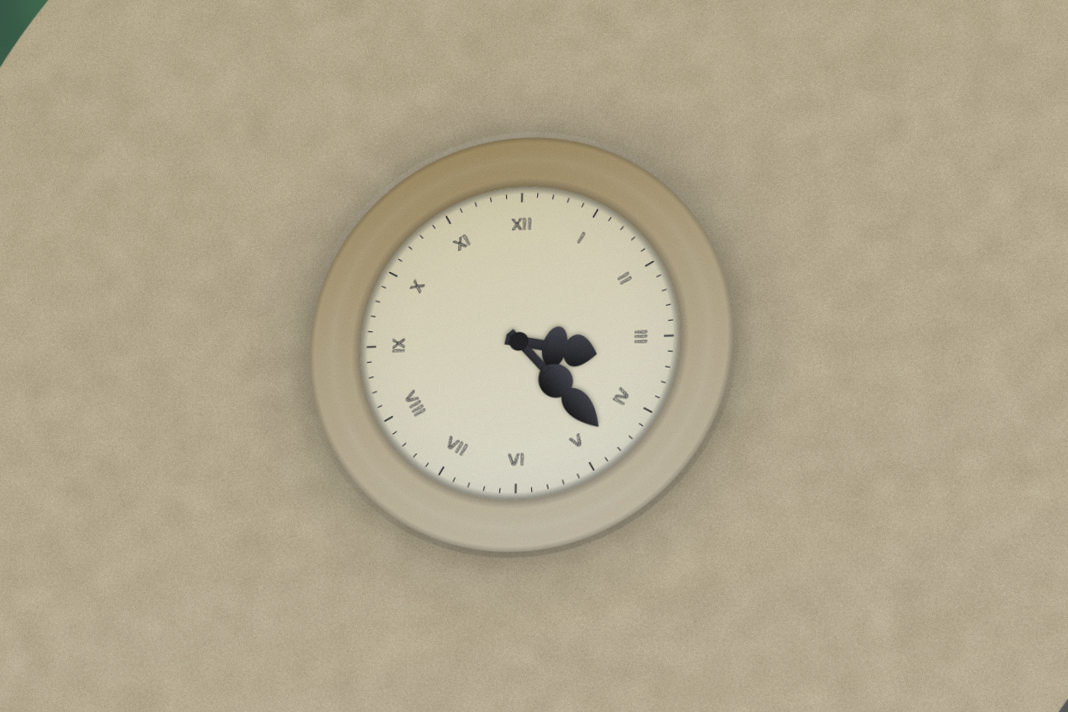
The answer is 3:23
